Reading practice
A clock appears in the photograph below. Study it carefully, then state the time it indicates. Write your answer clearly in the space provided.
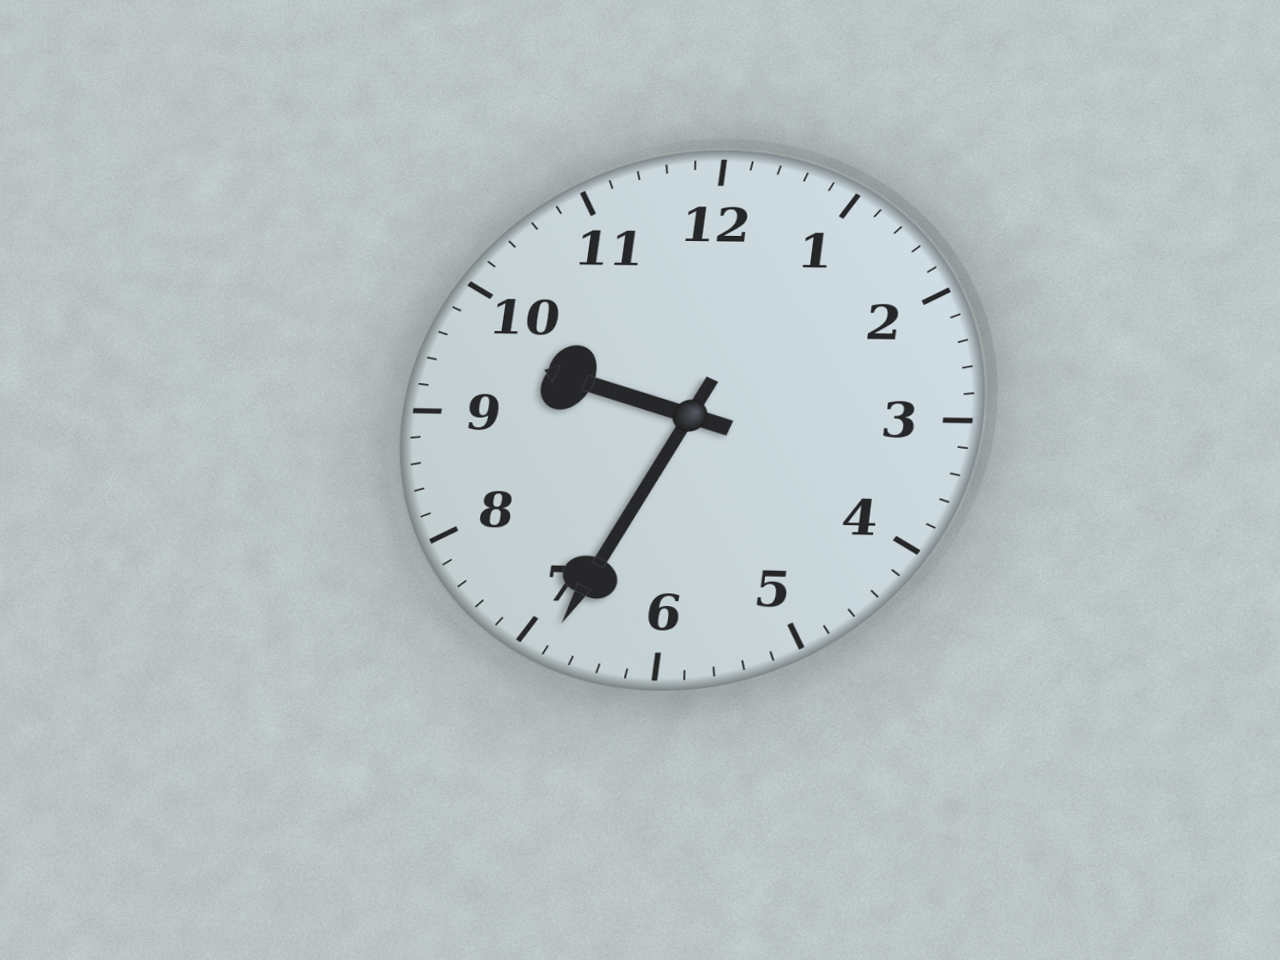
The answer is 9:34
